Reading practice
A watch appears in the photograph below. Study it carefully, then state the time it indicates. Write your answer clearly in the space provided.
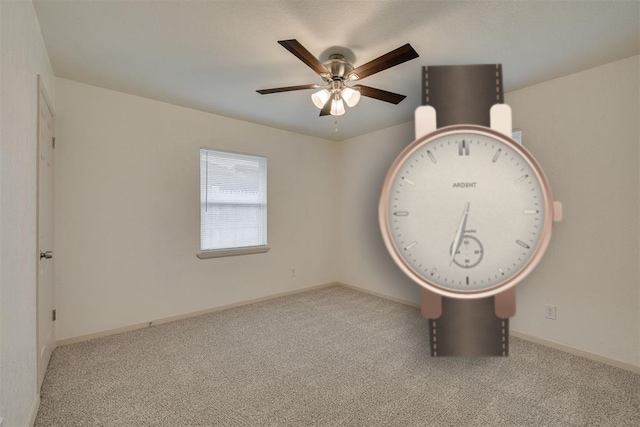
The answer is 6:33
